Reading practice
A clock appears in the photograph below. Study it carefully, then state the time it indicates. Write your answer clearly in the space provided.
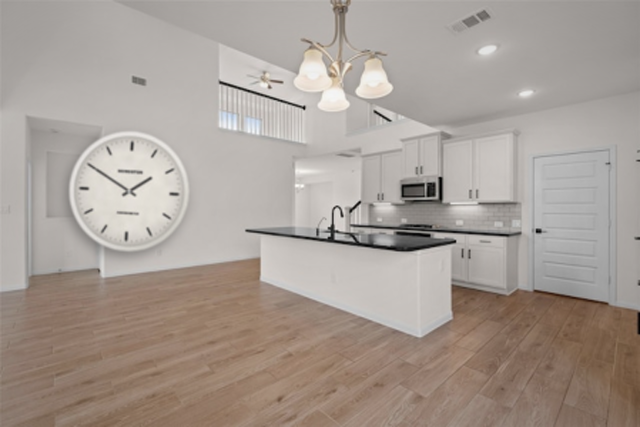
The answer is 1:50
